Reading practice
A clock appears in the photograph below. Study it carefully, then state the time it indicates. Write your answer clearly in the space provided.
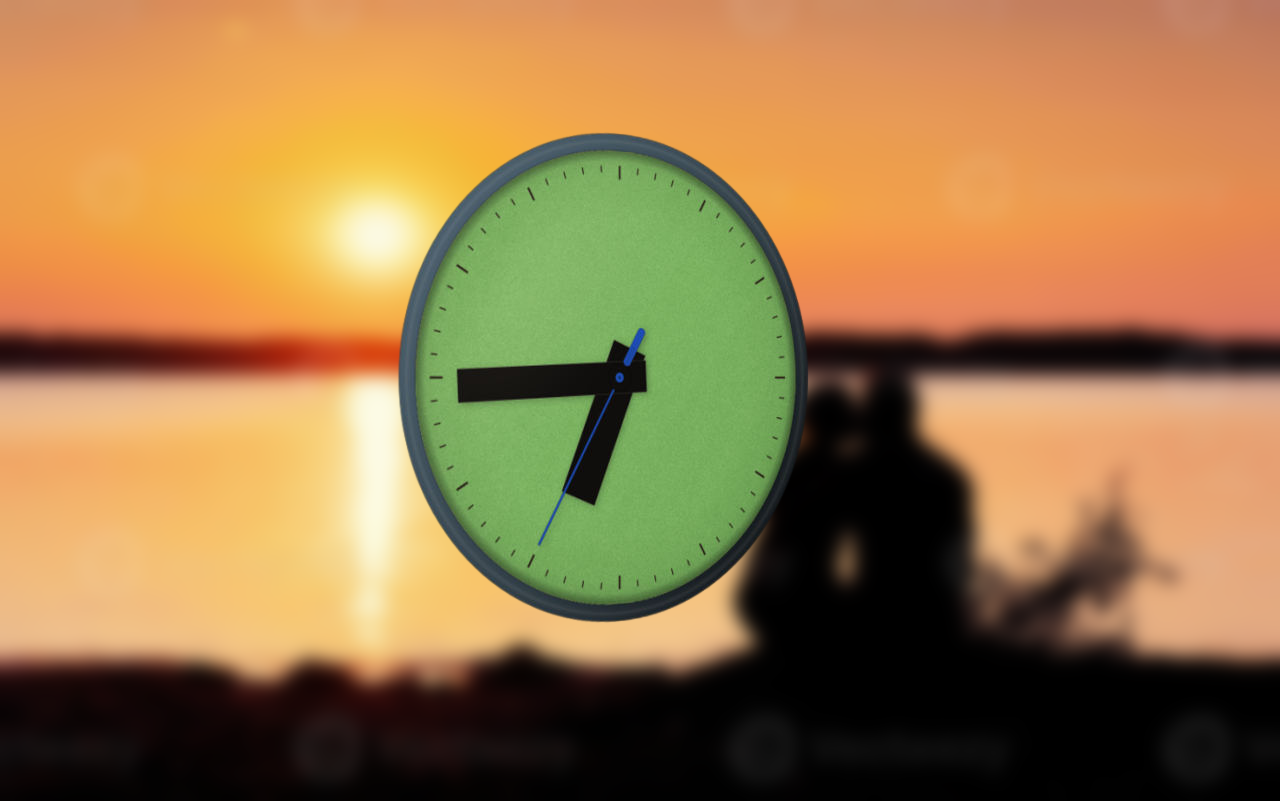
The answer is 6:44:35
